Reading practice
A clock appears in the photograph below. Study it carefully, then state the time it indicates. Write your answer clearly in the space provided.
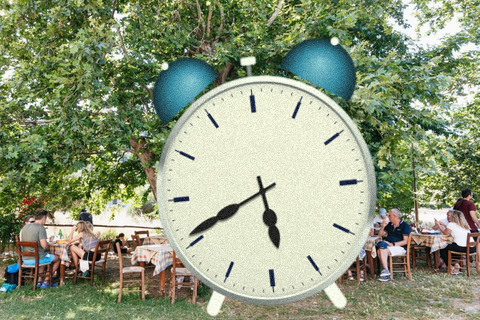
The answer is 5:41
